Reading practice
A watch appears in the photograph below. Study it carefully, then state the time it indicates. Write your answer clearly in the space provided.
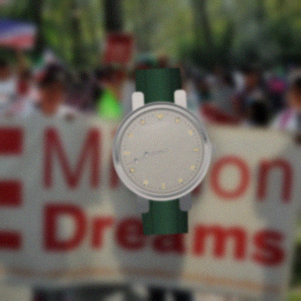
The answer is 8:42
